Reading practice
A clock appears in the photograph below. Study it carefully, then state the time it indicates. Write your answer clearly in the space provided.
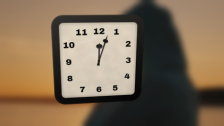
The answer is 12:03
